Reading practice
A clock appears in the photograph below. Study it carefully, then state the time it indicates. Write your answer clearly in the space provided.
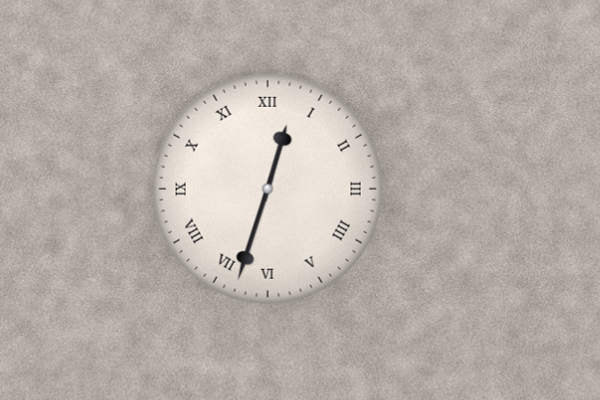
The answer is 12:33
